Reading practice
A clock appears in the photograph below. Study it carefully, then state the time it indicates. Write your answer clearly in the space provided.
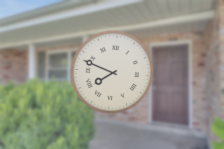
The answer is 7:48
